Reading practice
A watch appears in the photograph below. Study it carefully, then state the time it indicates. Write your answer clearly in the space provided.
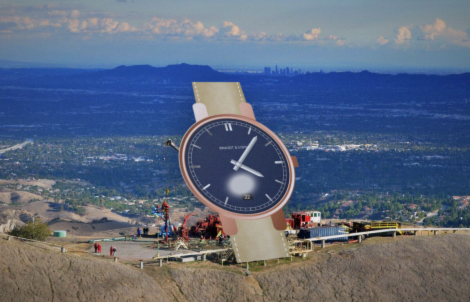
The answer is 4:07
